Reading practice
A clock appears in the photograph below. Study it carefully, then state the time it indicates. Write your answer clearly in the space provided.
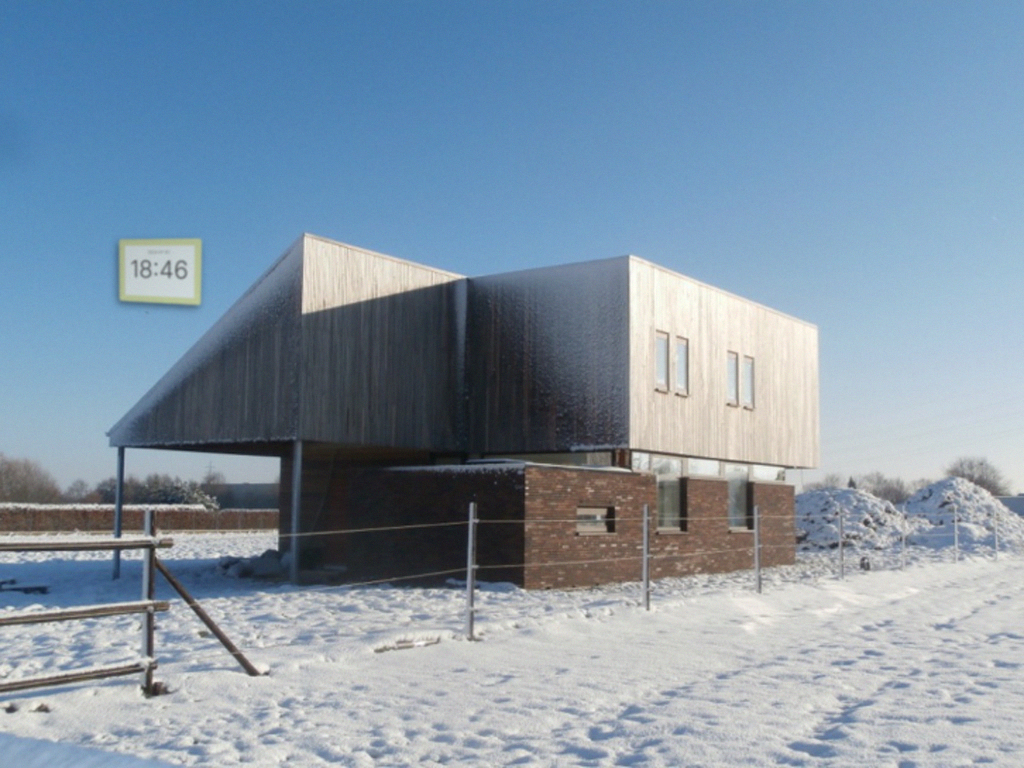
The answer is 18:46
